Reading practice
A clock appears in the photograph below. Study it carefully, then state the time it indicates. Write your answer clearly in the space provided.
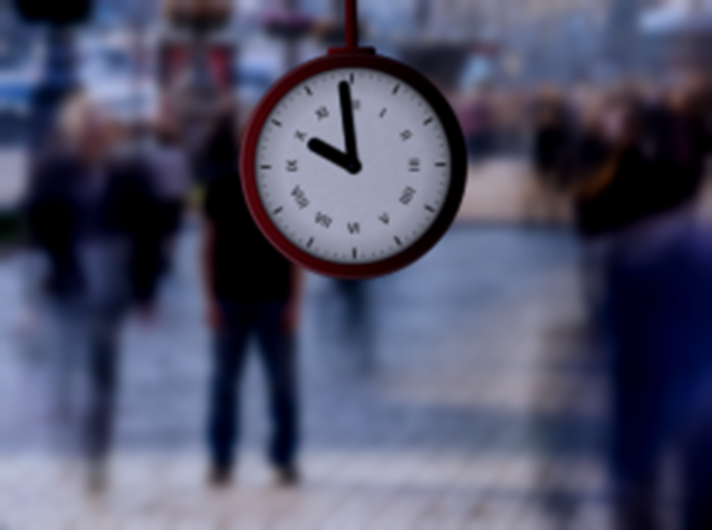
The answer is 9:59
